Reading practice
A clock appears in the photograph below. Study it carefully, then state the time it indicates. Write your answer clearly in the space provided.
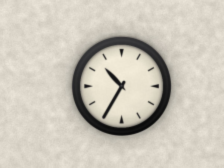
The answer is 10:35
